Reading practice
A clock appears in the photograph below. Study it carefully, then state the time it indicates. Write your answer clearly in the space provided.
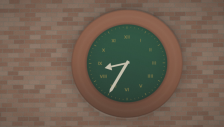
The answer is 8:35
